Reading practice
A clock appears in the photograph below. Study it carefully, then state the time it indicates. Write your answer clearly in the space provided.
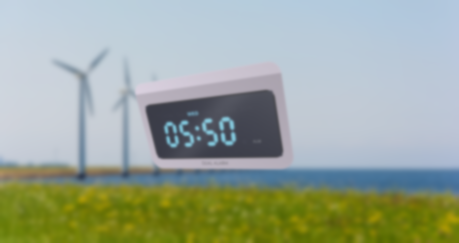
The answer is 5:50
